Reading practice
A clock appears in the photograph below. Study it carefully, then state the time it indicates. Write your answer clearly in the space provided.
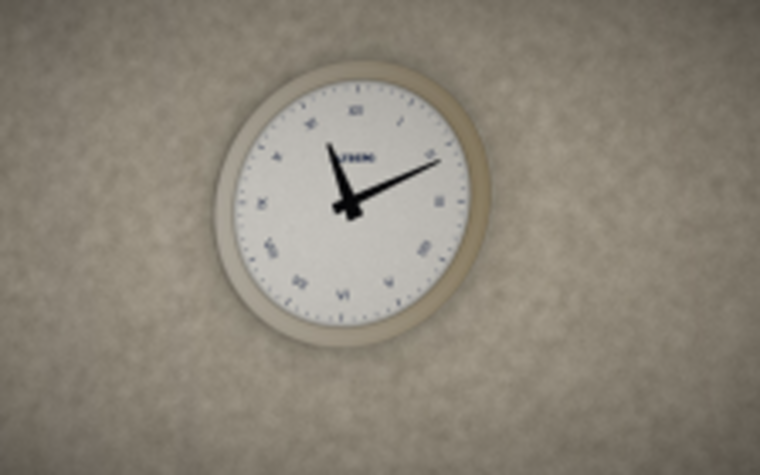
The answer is 11:11
